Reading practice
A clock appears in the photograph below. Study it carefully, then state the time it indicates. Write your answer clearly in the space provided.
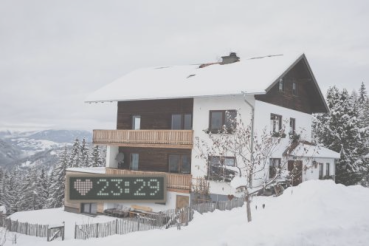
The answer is 23:29
